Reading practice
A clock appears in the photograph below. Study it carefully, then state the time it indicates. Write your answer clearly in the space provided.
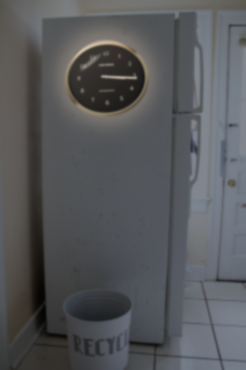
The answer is 3:16
